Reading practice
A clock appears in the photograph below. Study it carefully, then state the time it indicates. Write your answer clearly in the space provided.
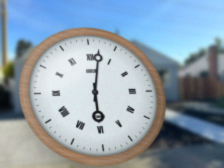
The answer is 6:02
